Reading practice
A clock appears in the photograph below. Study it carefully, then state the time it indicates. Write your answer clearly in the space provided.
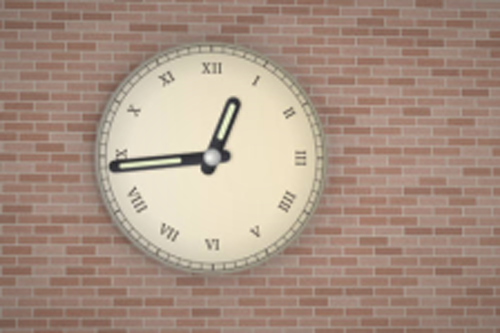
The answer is 12:44
